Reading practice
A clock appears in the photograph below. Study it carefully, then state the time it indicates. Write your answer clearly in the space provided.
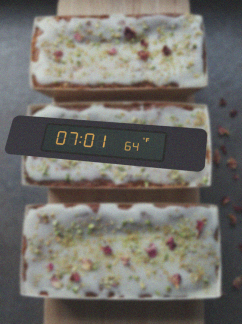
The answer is 7:01
